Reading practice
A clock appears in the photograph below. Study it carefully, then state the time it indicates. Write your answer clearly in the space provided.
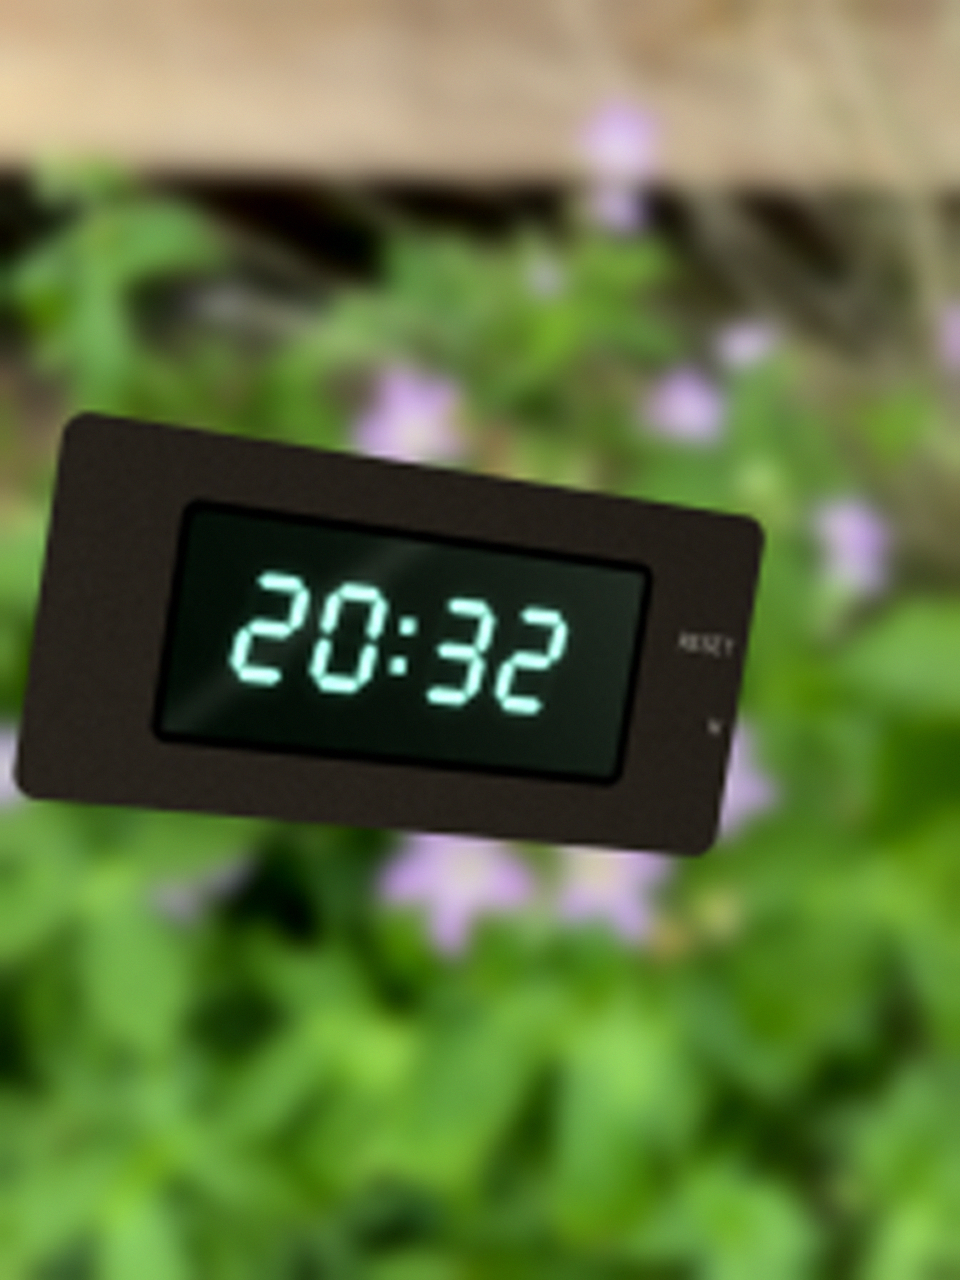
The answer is 20:32
